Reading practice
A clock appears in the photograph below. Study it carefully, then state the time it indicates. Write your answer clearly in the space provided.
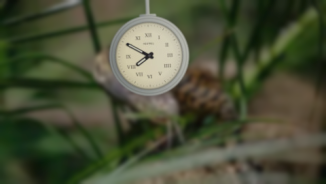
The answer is 7:50
